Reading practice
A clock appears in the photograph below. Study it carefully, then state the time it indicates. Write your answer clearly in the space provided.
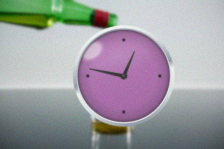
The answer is 12:47
